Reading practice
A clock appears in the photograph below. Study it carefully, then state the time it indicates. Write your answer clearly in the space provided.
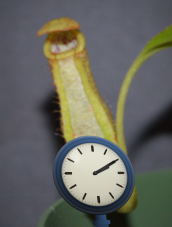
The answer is 2:10
